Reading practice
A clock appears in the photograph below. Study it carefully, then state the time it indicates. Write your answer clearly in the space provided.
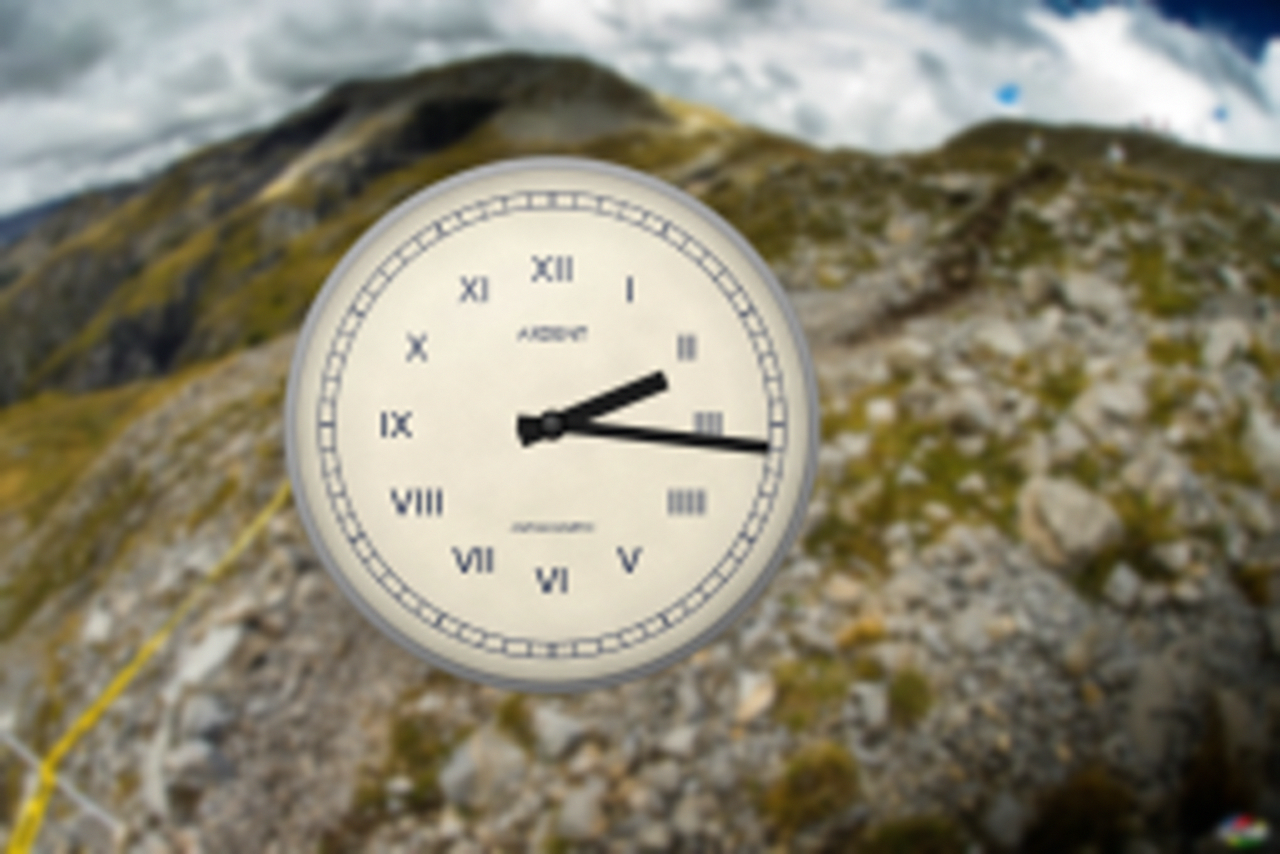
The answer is 2:16
